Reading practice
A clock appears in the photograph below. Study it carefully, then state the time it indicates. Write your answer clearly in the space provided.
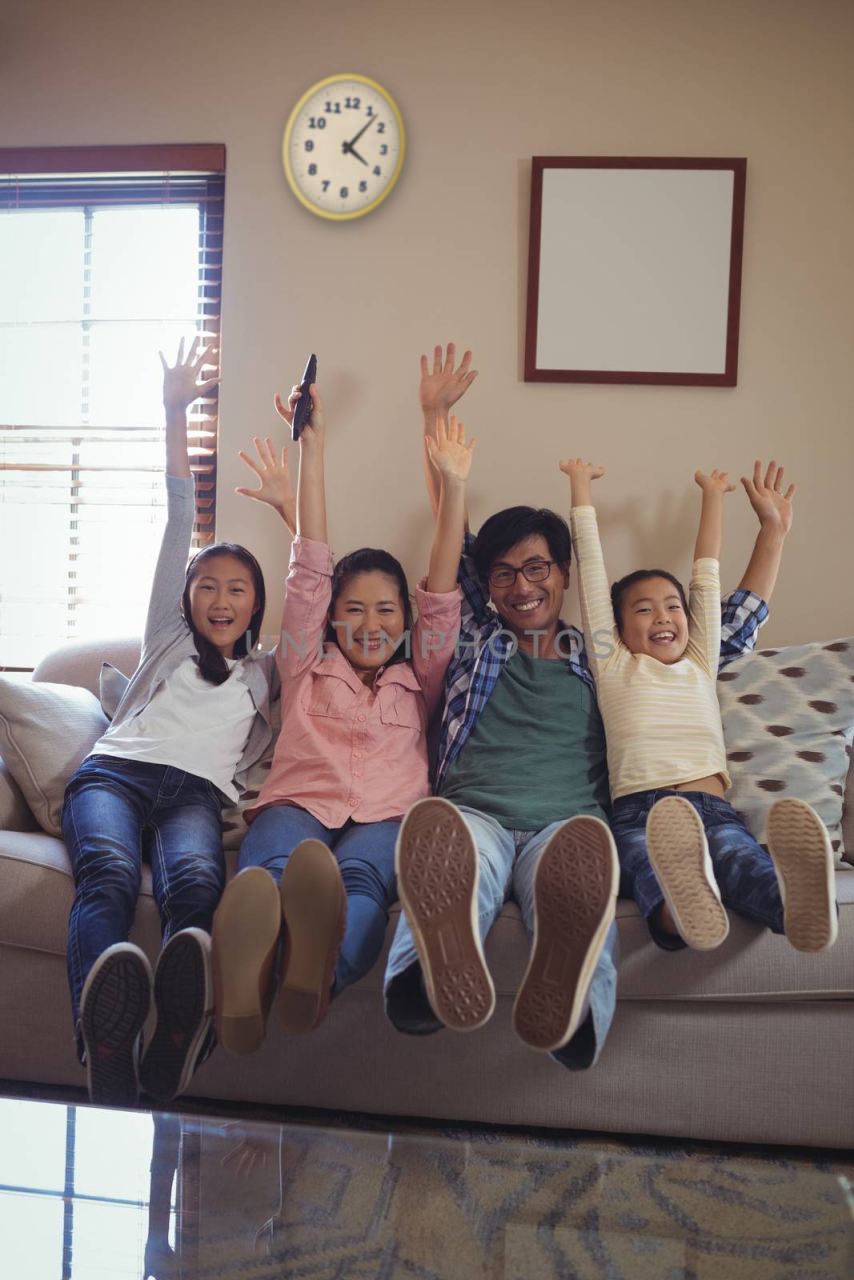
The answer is 4:07
